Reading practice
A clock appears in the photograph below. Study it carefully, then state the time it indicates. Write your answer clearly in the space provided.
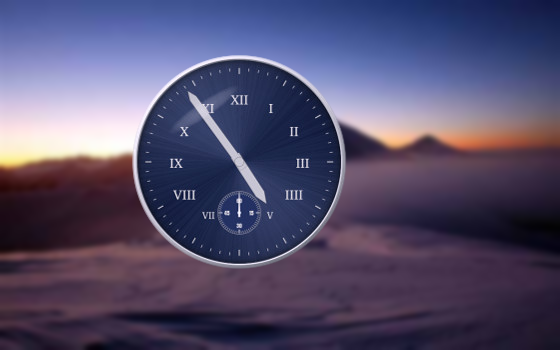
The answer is 4:54
